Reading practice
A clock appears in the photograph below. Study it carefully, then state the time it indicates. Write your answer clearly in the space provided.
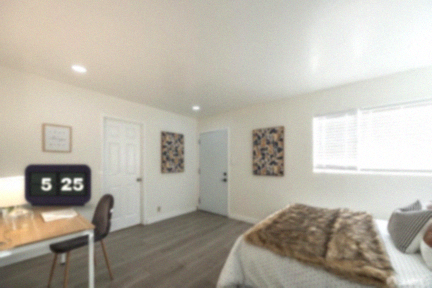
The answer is 5:25
